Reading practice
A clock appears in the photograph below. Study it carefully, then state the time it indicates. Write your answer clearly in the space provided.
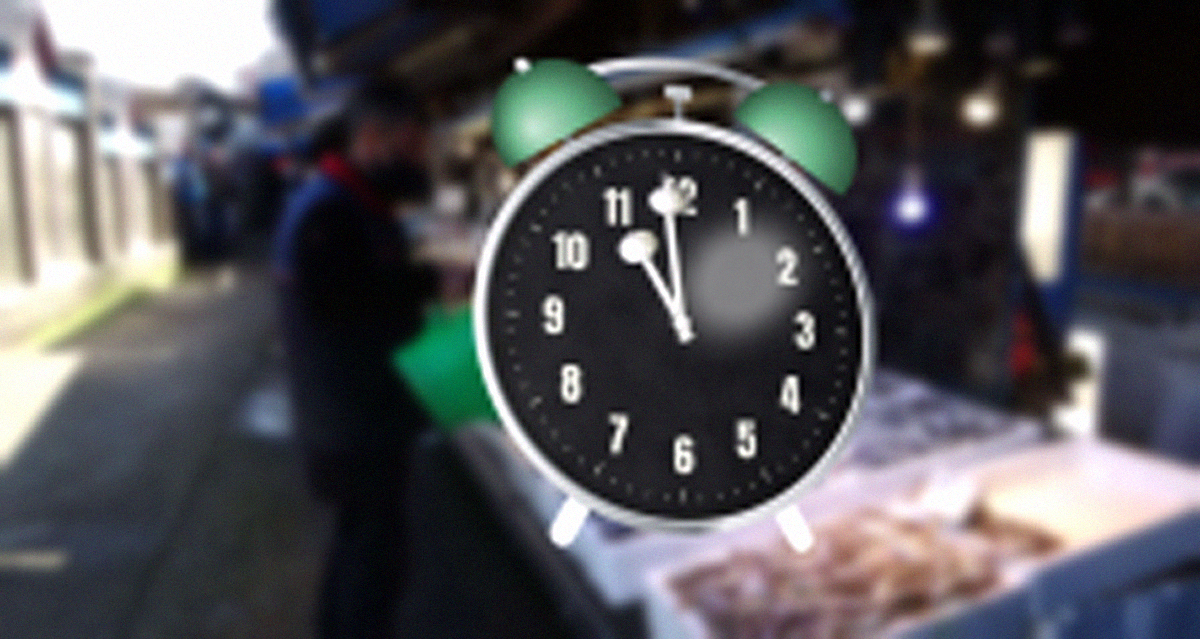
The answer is 10:59
